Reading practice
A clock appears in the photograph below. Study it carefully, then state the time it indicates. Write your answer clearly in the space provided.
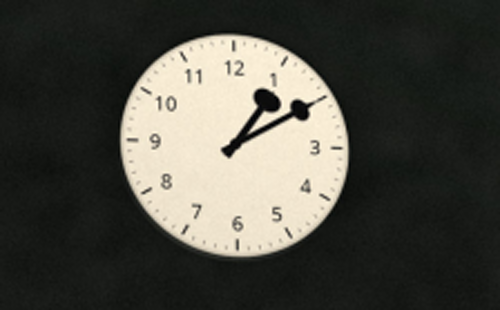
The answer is 1:10
